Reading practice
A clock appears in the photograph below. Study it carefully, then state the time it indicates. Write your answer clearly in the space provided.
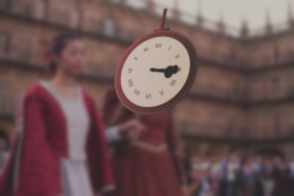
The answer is 3:15
